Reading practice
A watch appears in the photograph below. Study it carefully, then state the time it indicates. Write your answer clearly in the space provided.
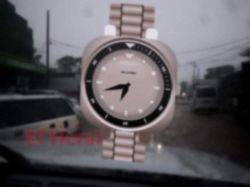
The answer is 6:42
